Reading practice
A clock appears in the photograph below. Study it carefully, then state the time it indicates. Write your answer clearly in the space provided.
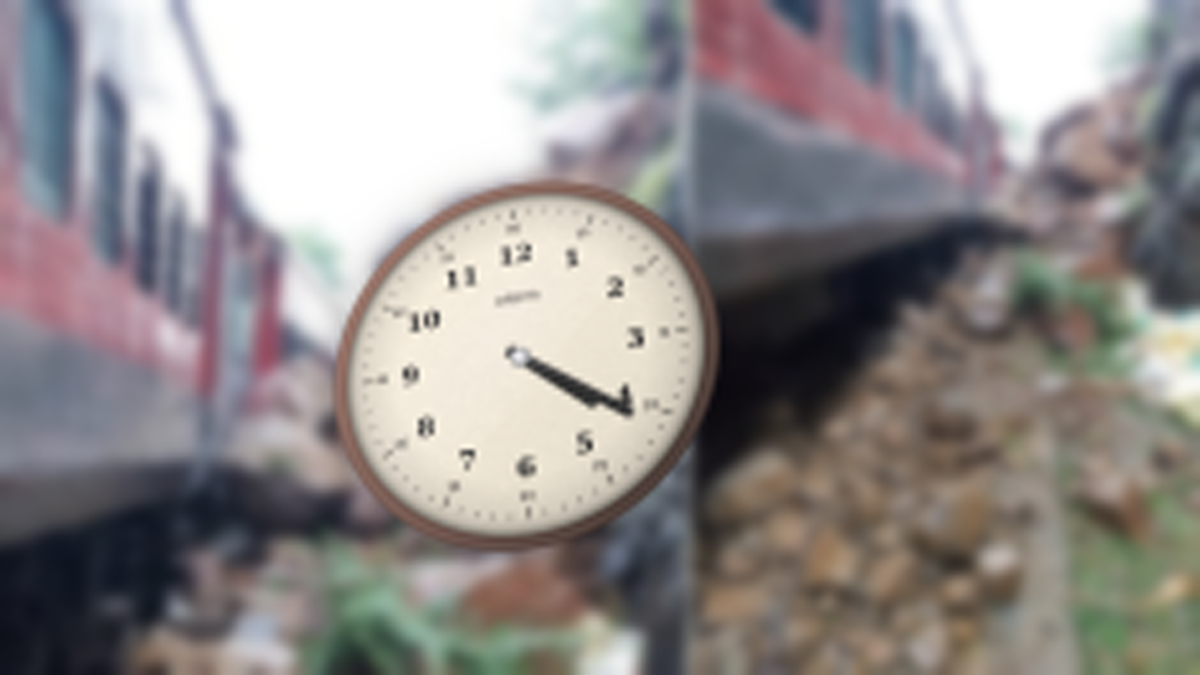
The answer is 4:21
